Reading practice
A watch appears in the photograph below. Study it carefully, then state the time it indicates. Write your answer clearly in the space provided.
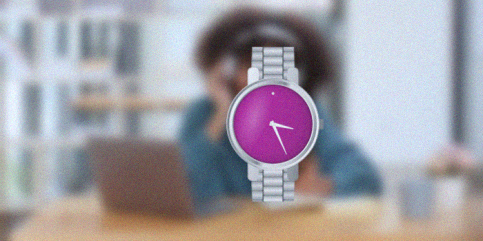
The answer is 3:26
